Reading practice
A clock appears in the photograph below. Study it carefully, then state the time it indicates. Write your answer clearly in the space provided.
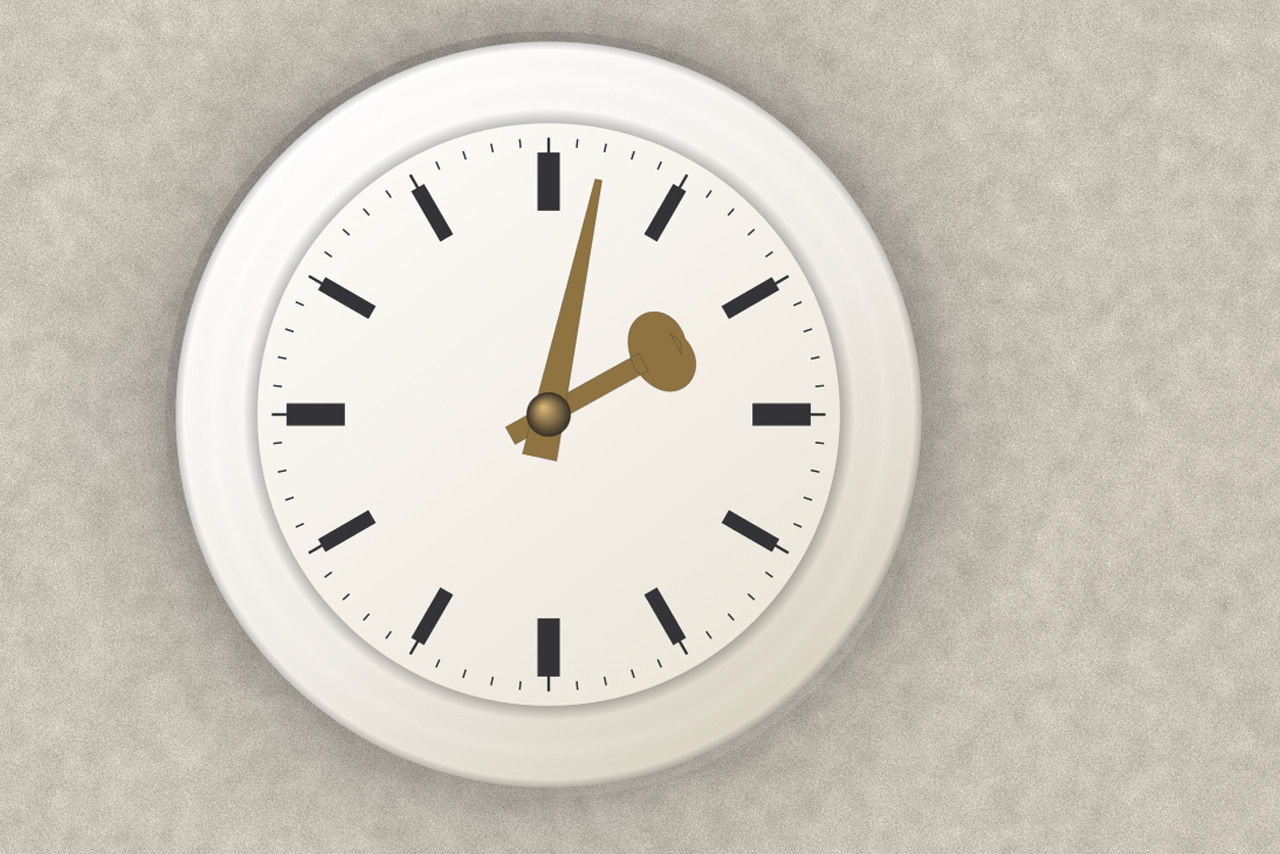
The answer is 2:02
